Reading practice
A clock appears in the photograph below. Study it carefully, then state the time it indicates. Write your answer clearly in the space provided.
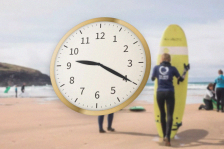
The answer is 9:20
